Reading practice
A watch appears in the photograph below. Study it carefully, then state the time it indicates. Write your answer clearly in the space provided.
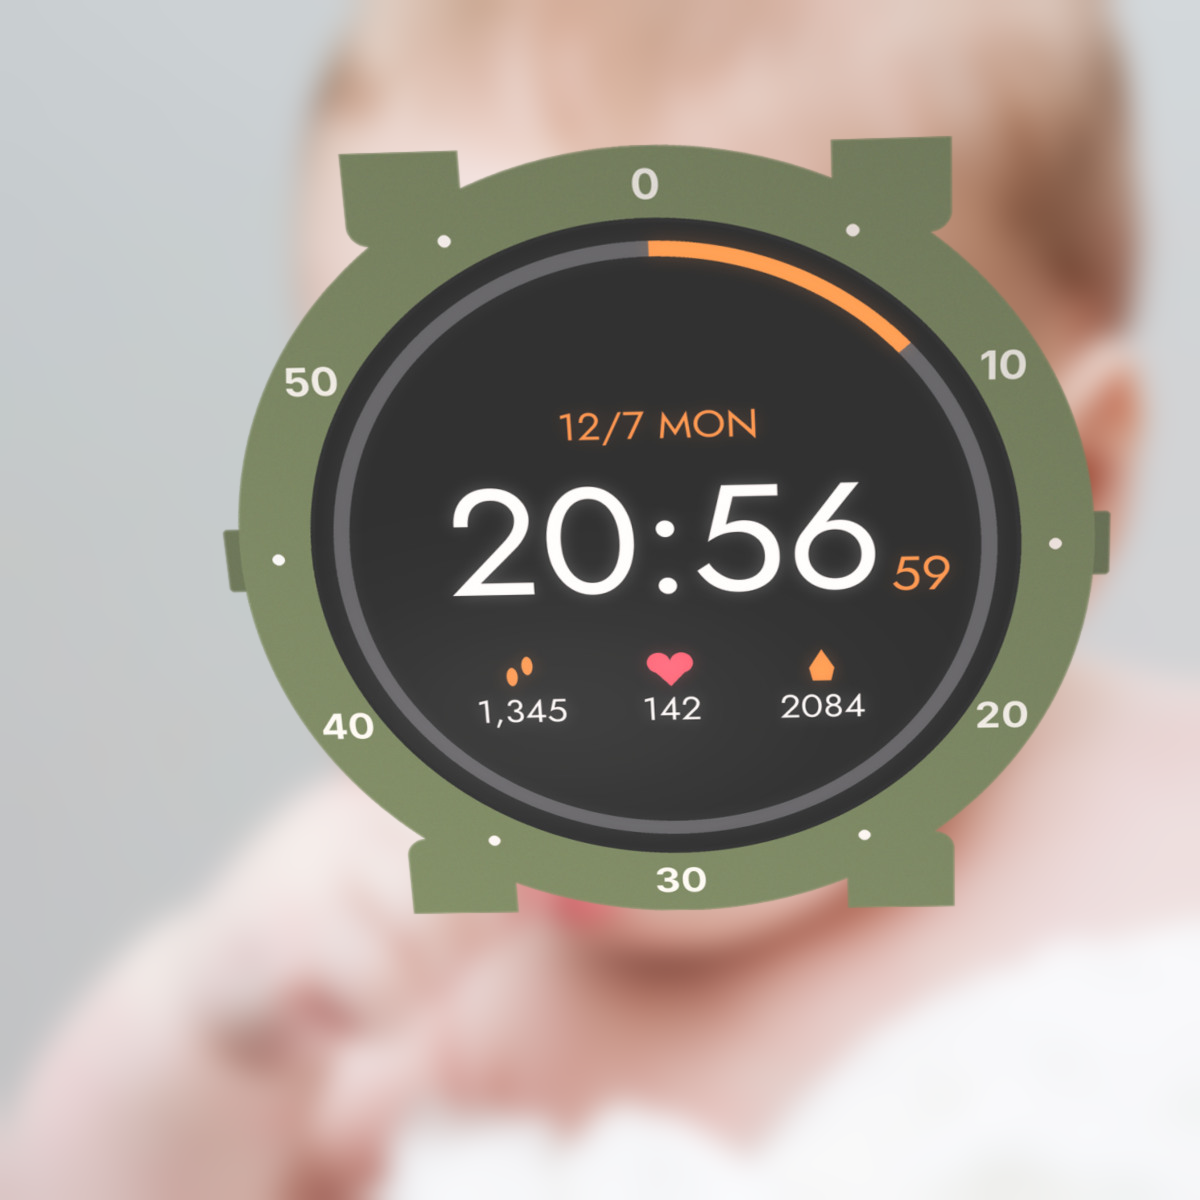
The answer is 20:56:59
